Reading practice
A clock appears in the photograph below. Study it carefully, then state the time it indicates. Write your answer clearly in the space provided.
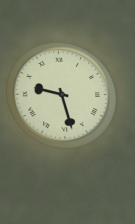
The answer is 9:28
